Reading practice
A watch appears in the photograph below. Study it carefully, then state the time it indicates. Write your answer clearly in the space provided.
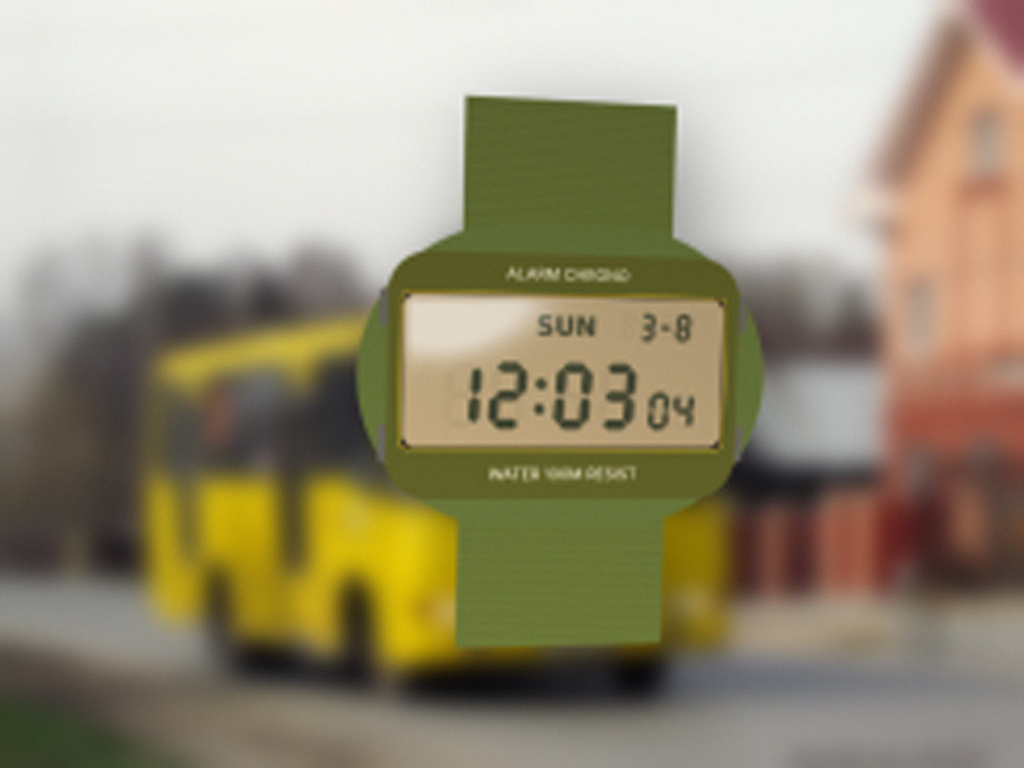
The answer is 12:03:04
